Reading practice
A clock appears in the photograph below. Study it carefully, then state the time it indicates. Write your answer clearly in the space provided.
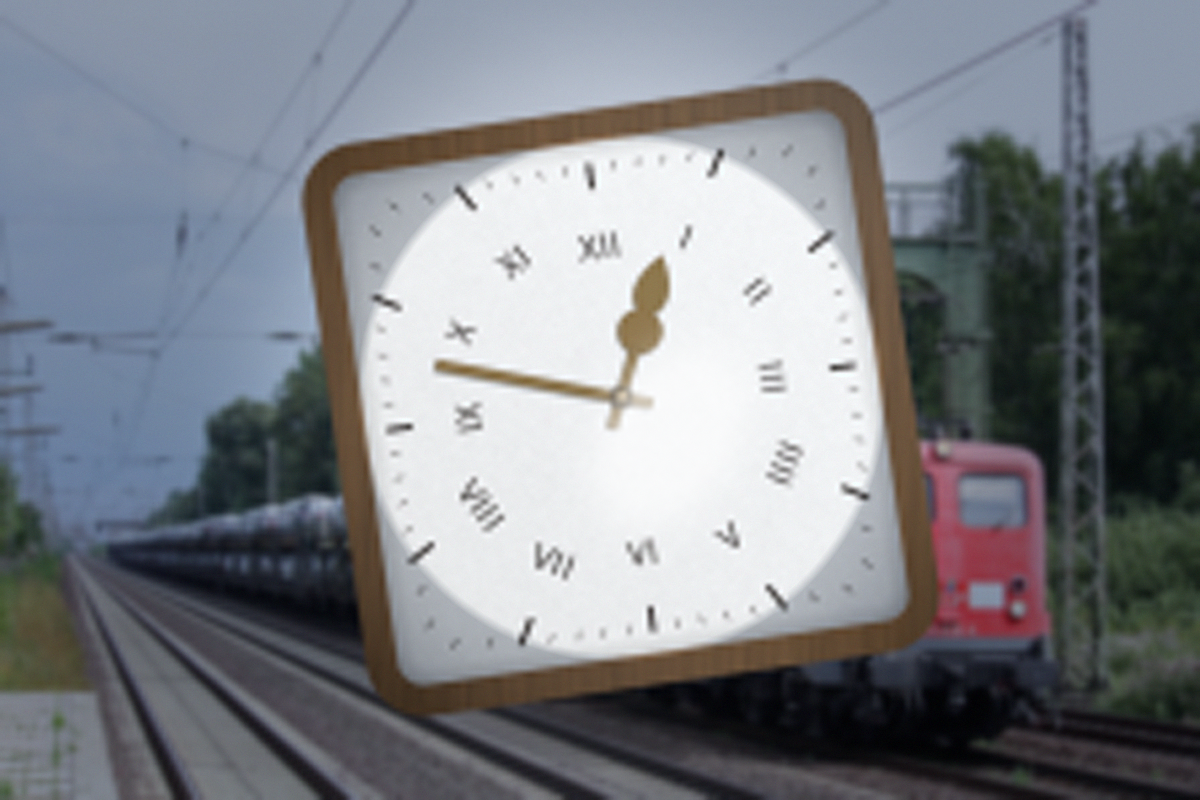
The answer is 12:48
